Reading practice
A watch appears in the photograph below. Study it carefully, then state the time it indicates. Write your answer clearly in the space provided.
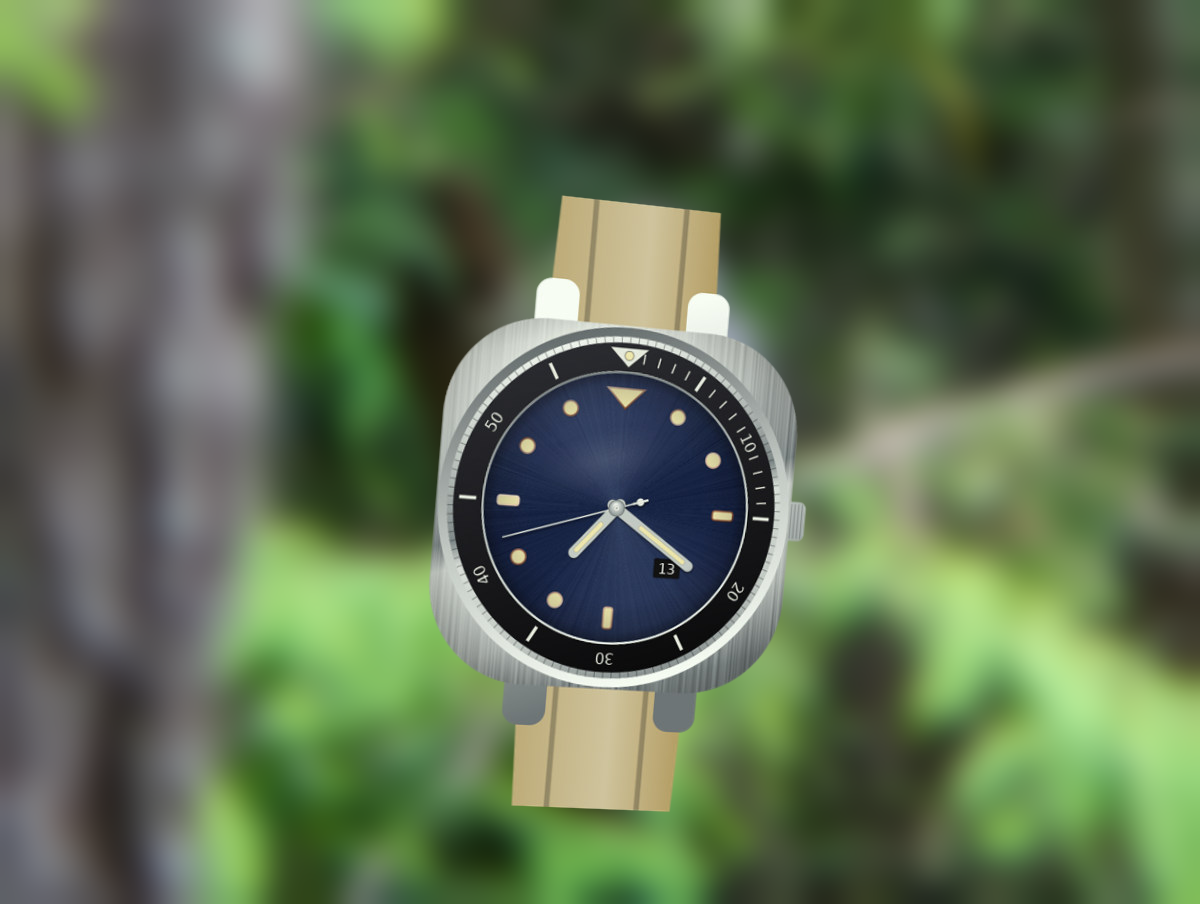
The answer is 7:20:42
